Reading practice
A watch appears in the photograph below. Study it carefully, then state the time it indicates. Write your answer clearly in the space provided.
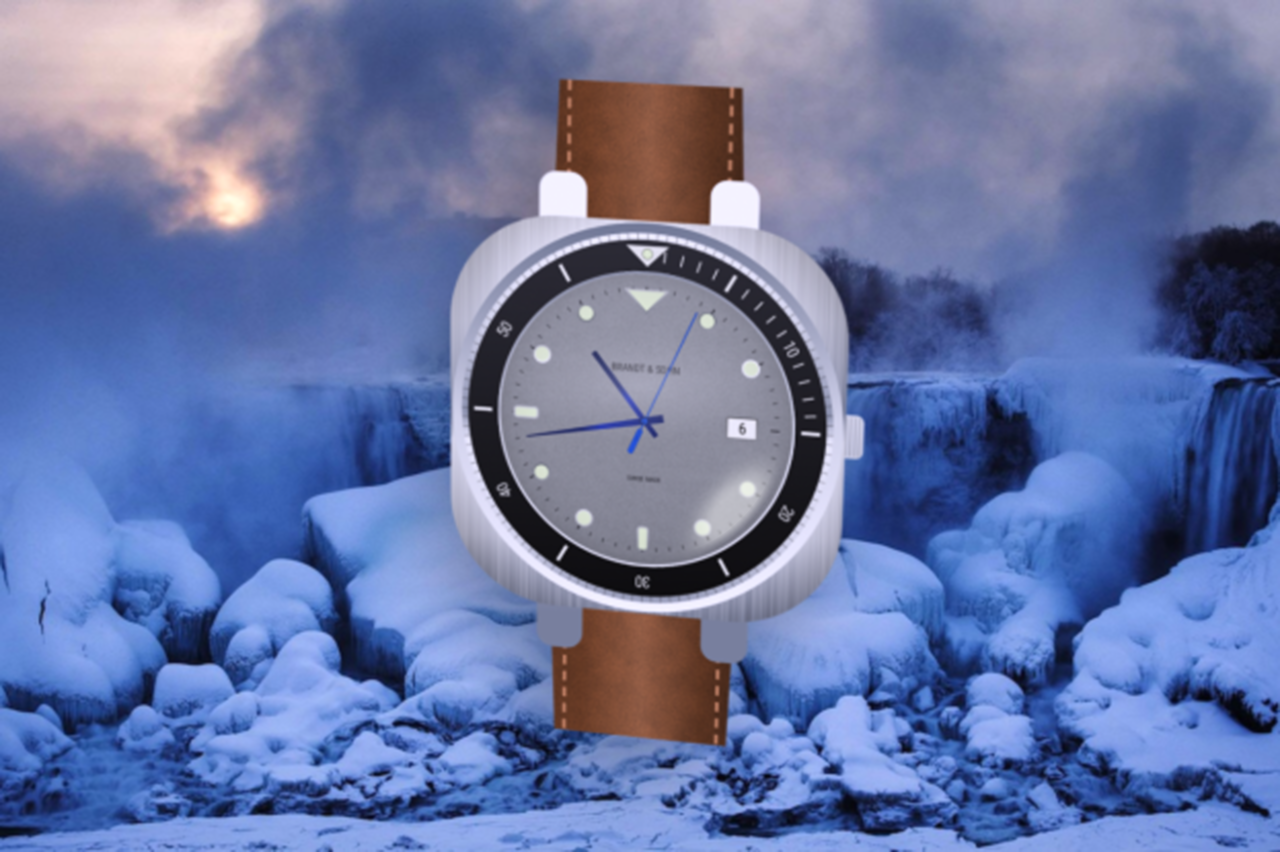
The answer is 10:43:04
